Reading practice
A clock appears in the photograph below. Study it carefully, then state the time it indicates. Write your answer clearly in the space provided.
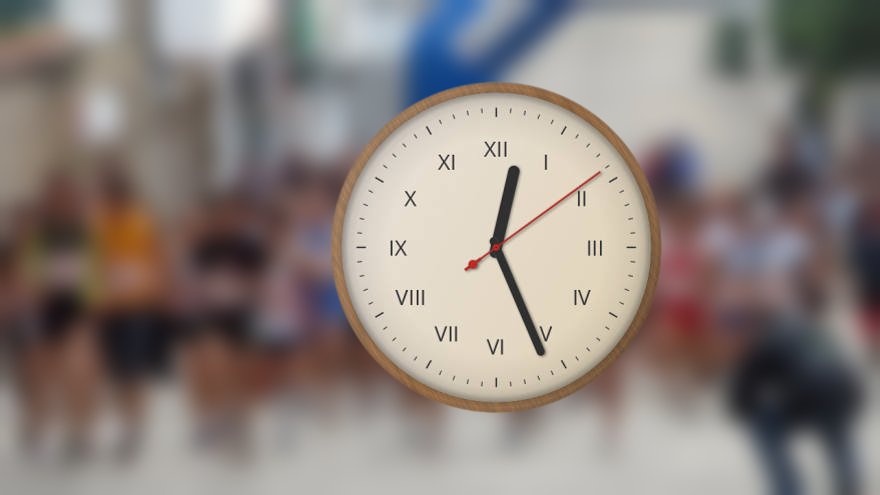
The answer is 12:26:09
